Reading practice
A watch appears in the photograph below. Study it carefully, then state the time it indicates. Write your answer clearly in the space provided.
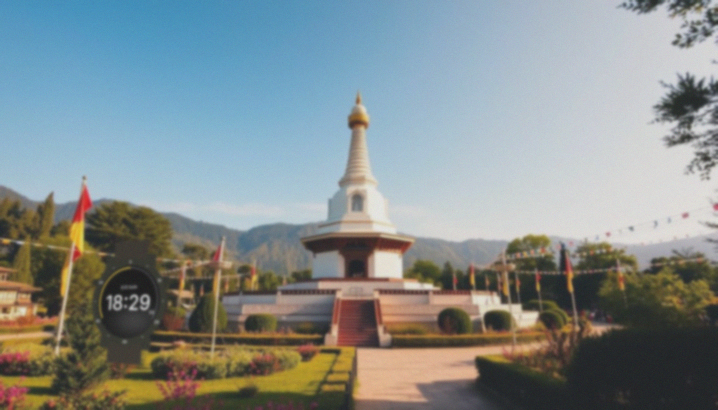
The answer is 18:29
